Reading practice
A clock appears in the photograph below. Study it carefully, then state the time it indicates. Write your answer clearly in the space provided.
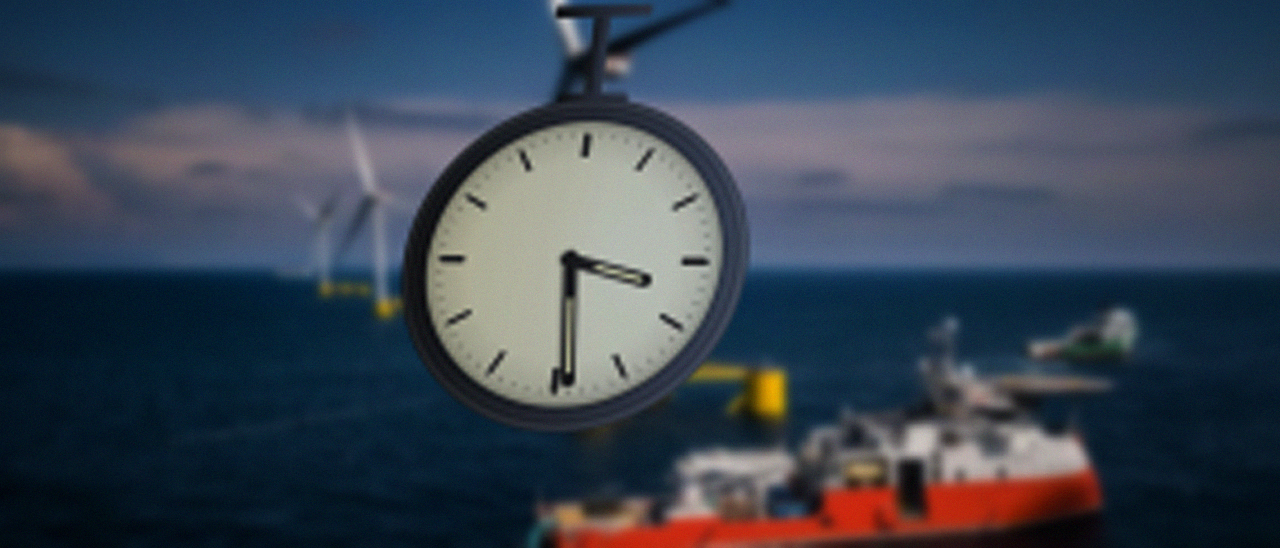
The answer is 3:29
